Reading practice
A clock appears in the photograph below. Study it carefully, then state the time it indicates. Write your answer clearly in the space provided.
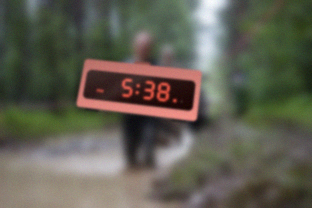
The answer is 5:38
